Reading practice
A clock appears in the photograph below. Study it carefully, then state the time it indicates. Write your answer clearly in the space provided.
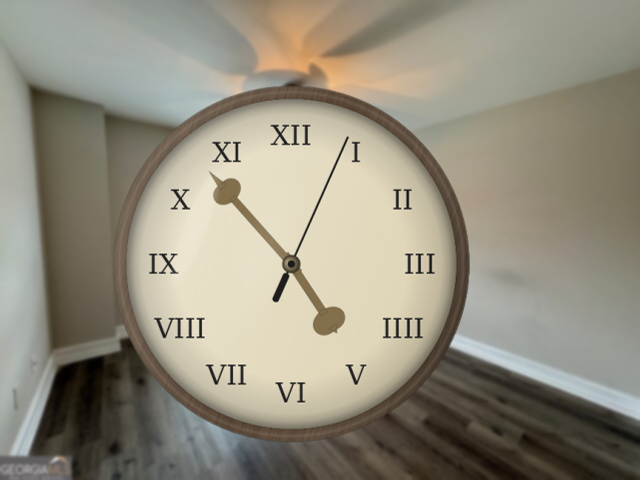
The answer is 4:53:04
